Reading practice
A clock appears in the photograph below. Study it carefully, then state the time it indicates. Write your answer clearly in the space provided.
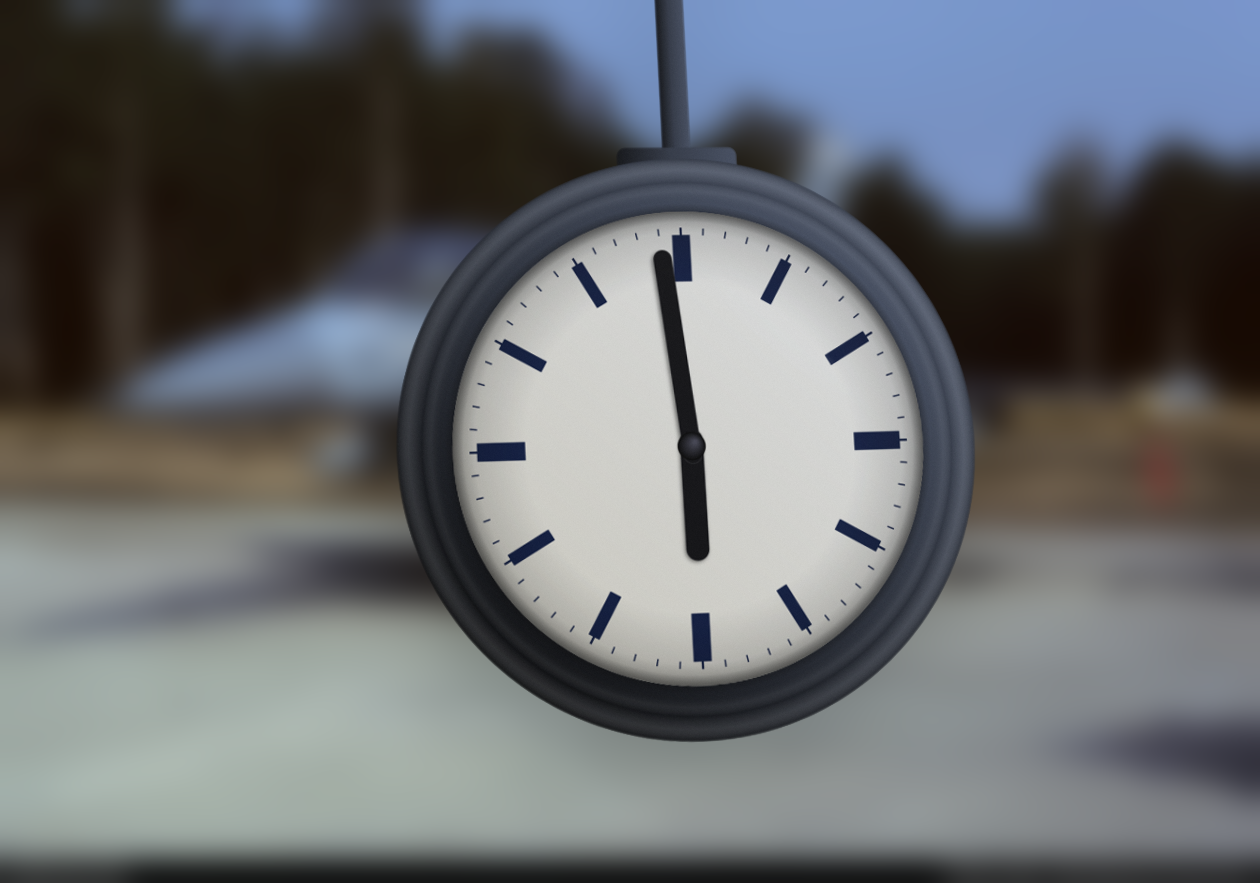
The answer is 5:59
